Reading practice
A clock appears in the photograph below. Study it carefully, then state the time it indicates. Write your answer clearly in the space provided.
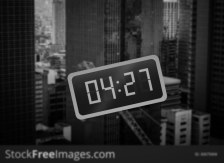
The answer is 4:27
